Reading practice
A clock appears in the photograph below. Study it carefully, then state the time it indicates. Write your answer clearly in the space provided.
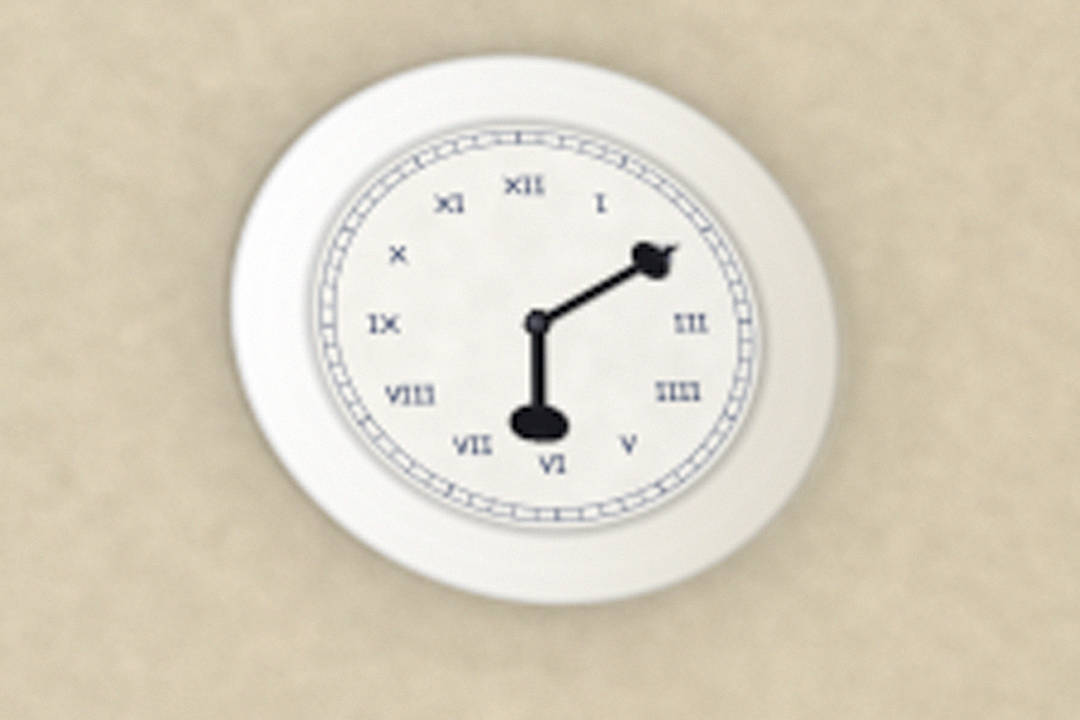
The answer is 6:10
